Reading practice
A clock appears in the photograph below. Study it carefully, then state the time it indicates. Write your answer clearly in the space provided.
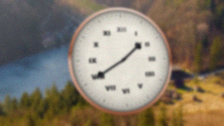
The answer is 1:40
